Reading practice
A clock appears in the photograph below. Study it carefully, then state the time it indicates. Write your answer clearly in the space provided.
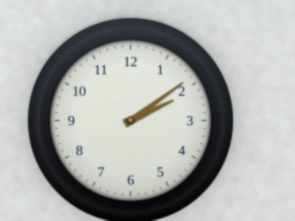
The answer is 2:09
